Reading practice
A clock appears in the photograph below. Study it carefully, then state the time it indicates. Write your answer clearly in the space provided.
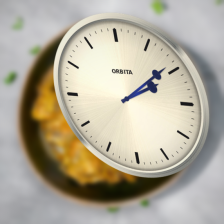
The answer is 2:09
